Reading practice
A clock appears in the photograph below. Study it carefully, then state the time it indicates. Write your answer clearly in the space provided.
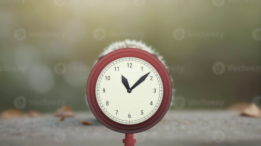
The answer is 11:08
